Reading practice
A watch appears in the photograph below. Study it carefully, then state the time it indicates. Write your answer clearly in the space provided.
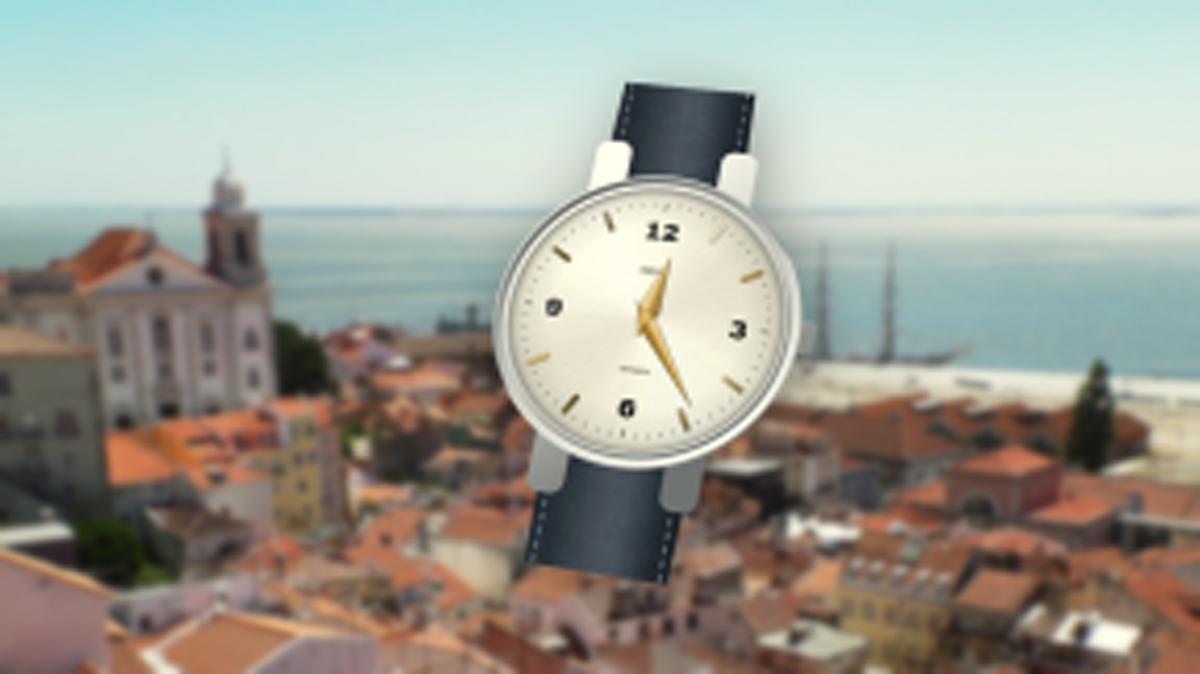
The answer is 12:24
